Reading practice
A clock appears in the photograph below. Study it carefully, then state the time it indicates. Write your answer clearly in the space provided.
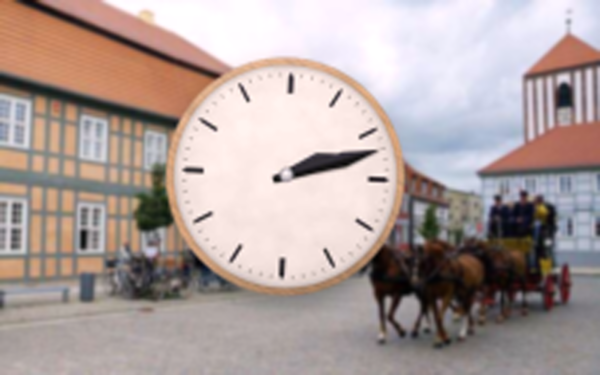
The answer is 2:12
